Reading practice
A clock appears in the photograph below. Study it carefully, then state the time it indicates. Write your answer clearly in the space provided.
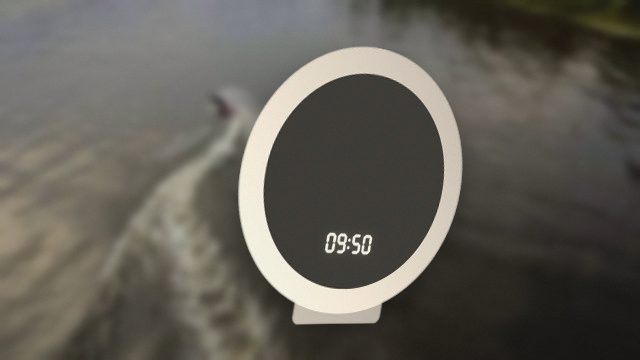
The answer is 9:50
